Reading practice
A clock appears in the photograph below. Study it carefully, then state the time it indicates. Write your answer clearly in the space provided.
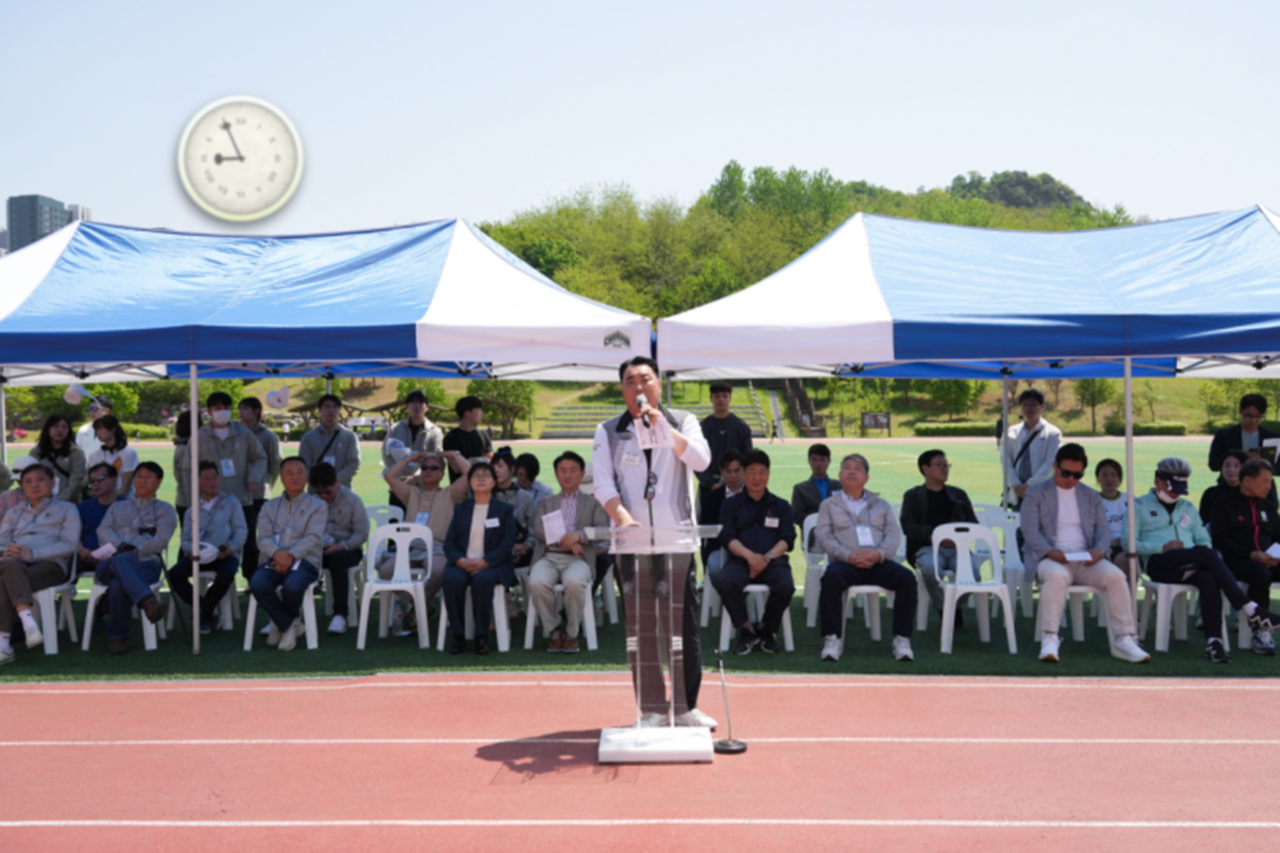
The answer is 8:56
